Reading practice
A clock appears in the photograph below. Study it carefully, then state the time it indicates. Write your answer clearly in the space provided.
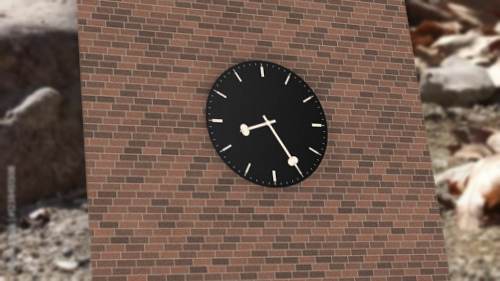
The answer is 8:25
